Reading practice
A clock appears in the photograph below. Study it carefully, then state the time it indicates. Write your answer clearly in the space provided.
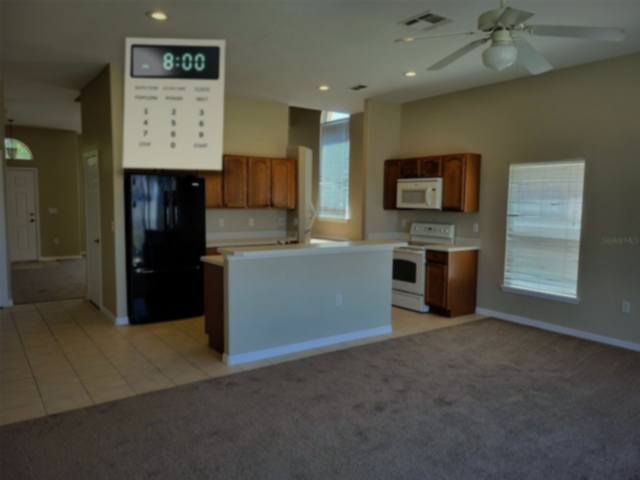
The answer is 8:00
